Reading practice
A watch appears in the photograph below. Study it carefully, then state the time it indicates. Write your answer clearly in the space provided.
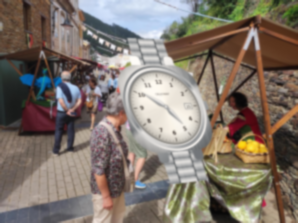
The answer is 4:51
